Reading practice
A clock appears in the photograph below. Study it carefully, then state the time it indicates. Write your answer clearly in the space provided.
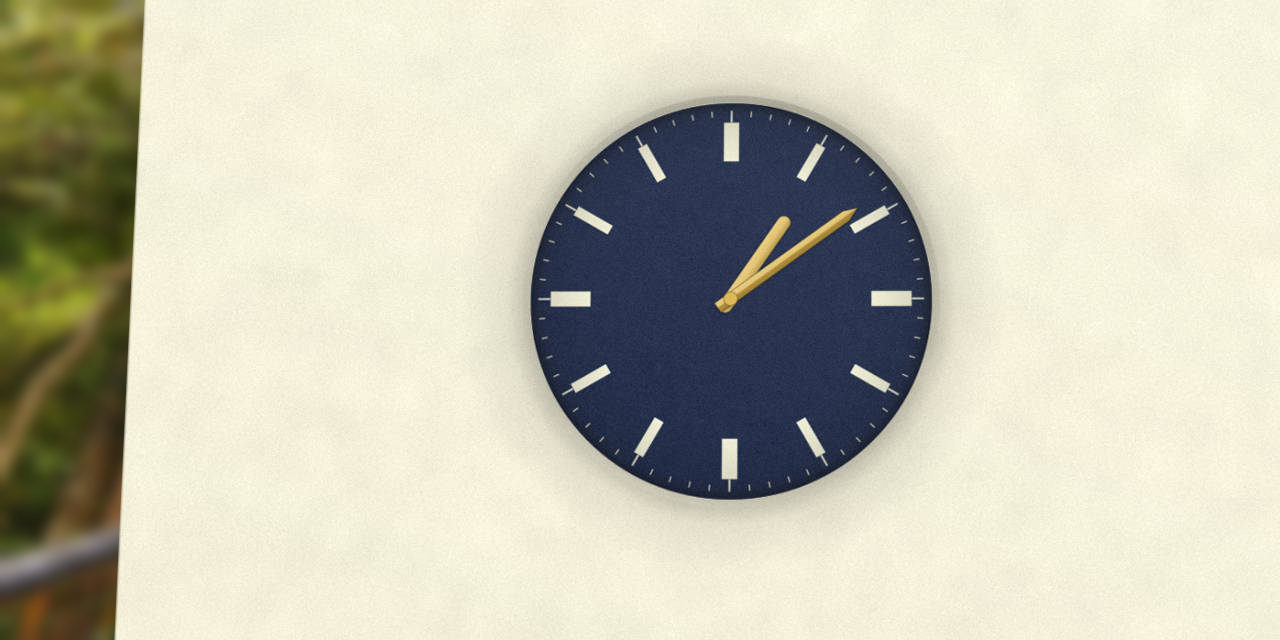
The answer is 1:09
